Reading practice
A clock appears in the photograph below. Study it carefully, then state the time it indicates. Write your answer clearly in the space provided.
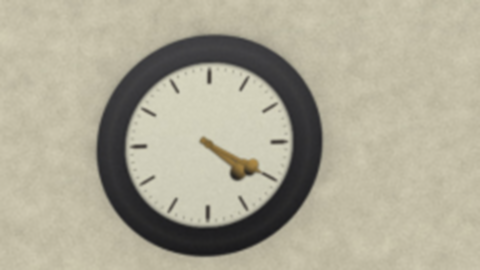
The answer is 4:20
